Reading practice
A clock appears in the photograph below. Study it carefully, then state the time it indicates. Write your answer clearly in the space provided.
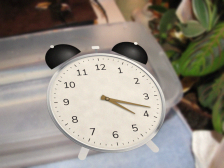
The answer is 4:18
